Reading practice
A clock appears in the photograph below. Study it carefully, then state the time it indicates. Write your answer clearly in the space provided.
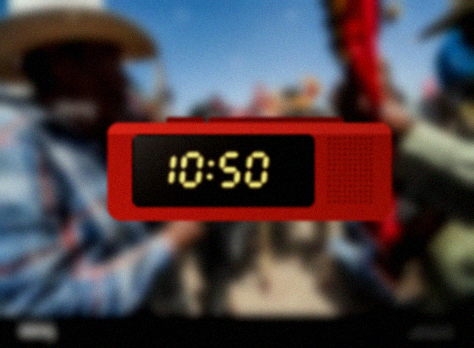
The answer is 10:50
